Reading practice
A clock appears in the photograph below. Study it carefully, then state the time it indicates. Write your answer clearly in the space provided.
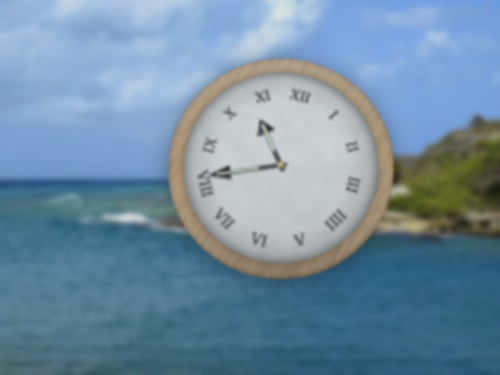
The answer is 10:41
